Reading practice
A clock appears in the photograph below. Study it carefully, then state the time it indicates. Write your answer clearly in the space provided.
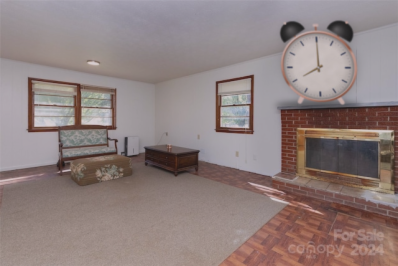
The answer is 8:00
